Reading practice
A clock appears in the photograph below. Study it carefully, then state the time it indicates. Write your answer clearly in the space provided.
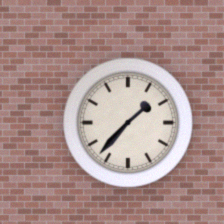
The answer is 1:37
